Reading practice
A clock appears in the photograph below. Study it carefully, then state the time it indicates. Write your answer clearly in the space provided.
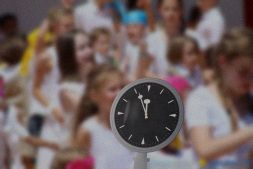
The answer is 11:56
